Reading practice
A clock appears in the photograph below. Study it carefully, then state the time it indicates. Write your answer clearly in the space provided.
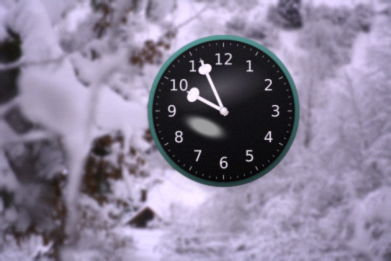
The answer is 9:56
